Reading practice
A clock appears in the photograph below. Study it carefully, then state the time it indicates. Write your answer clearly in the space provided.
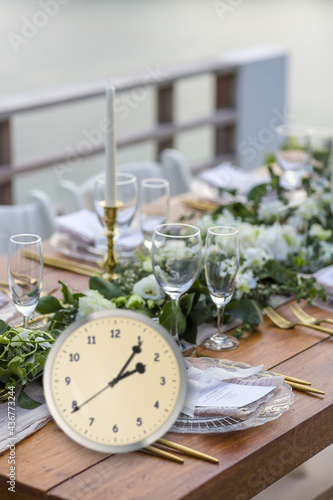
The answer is 2:05:39
